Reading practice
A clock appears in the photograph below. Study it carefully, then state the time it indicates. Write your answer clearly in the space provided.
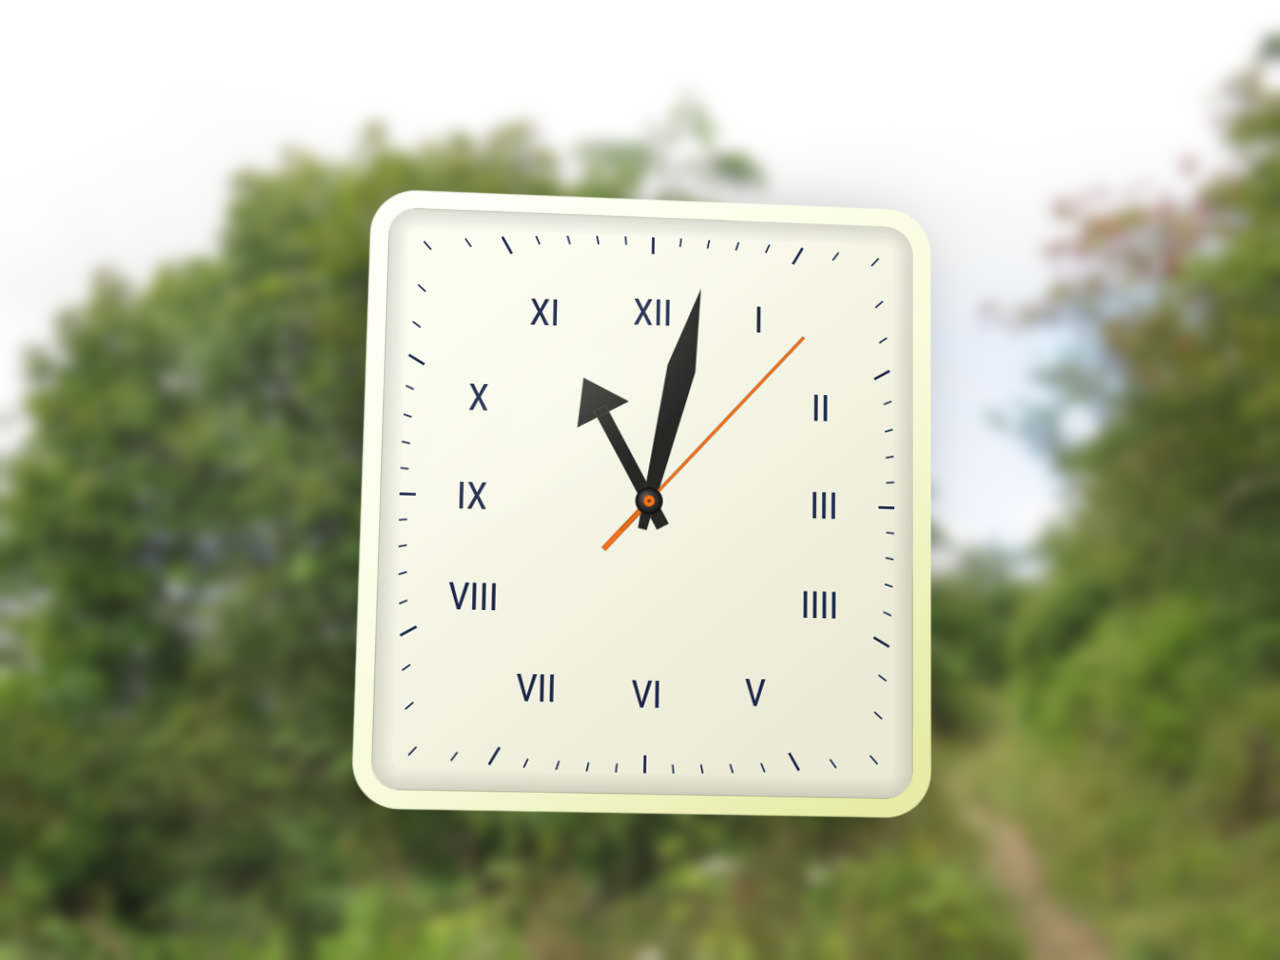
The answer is 11:02:07
